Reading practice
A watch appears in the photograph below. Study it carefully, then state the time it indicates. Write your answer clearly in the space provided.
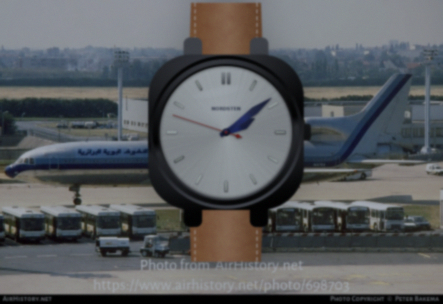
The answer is 2:08:48
